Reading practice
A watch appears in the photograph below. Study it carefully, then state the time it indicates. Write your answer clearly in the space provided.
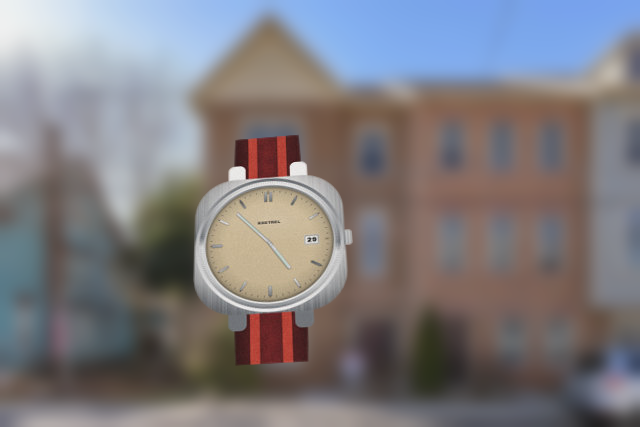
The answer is 4:53
